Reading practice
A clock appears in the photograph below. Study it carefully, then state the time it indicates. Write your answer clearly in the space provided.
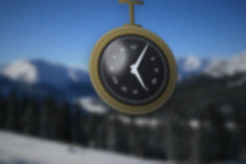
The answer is 5:05
